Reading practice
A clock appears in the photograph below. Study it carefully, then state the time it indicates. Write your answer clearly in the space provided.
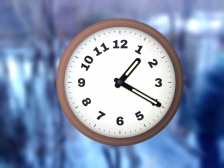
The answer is 1:20
